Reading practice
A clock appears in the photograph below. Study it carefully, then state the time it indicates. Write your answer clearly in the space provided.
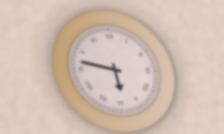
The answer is 5:47
